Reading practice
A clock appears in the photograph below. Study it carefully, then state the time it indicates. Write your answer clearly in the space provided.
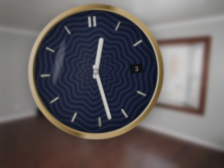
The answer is 12:28
